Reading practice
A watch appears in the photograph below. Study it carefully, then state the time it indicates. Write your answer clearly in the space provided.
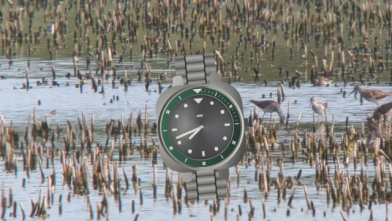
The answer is 7:42
